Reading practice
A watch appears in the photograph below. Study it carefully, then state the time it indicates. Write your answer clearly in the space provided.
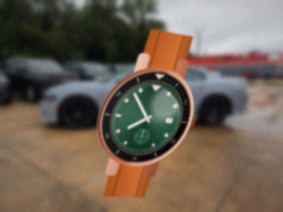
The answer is 7:53
